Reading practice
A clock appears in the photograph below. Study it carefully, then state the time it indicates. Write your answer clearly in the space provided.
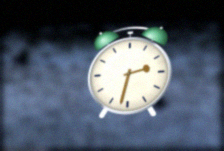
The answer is 2:32
